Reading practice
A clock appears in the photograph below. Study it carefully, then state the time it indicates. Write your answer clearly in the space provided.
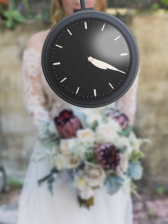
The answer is 4:20
